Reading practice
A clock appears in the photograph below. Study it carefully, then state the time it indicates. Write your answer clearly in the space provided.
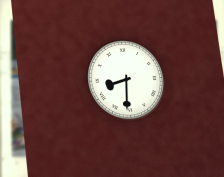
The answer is 8:31
